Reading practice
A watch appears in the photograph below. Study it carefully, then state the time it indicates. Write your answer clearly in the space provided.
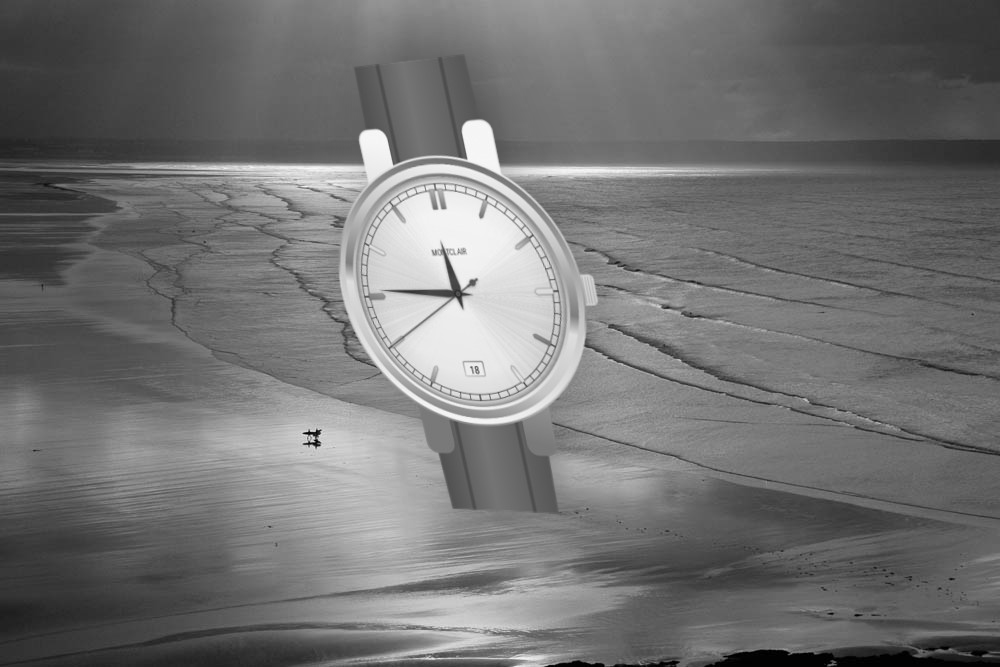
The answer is 11:45:40
